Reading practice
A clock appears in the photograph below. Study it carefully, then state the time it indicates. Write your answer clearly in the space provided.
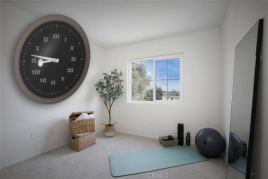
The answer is 8:47
